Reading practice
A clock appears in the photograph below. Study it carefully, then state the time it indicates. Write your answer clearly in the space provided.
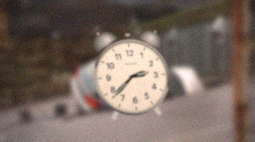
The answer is 2:38
